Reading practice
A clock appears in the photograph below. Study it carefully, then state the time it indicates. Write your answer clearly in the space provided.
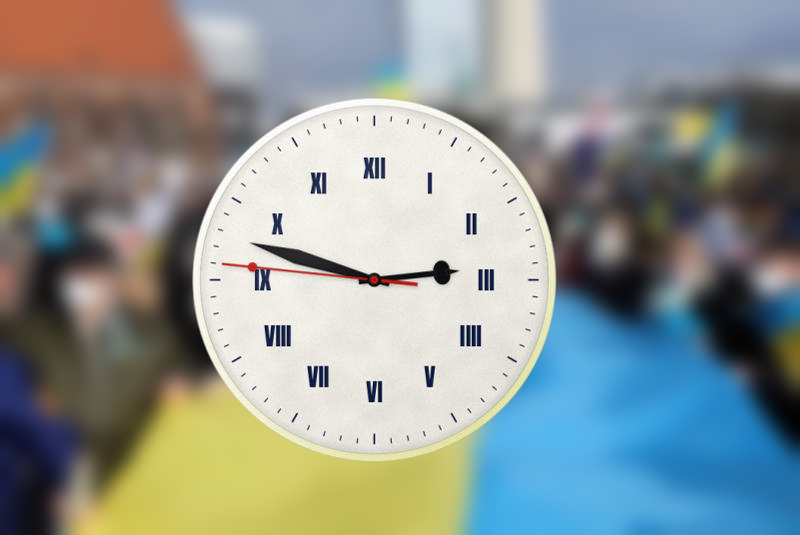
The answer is 2:47:46
